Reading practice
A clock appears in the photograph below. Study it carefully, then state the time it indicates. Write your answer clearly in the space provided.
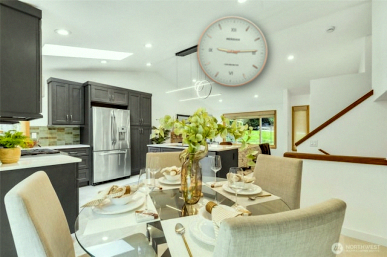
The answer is 9:14
